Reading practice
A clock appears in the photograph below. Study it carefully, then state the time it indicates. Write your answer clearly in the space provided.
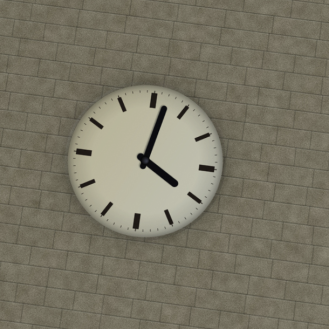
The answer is 4:02
